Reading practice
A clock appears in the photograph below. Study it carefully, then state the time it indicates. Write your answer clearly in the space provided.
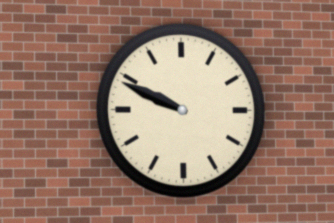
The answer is 9:49
